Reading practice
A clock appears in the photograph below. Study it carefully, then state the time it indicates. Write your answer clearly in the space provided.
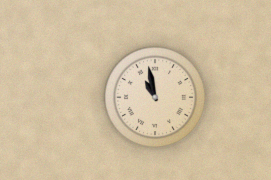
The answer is 10:58
